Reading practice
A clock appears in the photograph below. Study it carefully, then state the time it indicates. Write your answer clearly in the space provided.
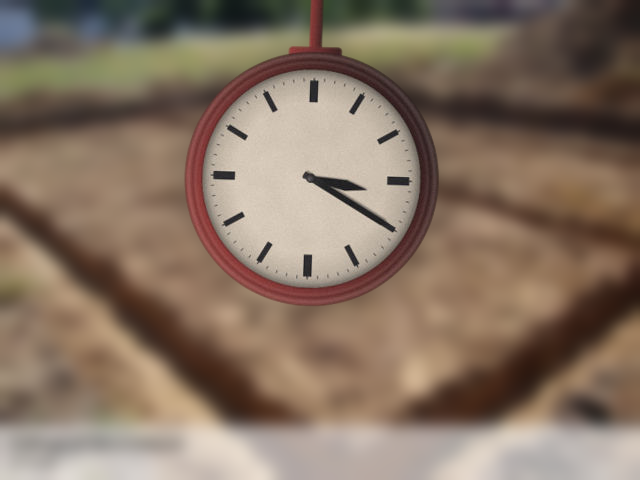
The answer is 3:20
